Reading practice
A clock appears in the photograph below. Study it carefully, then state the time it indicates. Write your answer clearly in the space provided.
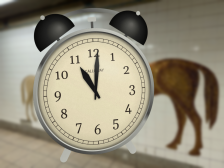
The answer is 11:01
